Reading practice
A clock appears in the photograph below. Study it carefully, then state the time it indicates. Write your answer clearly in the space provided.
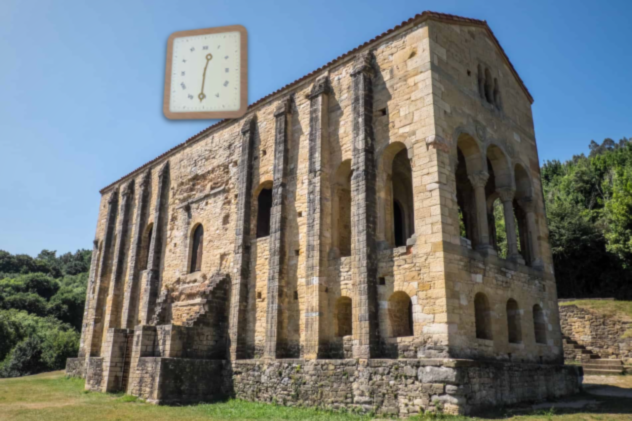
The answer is 12:31
